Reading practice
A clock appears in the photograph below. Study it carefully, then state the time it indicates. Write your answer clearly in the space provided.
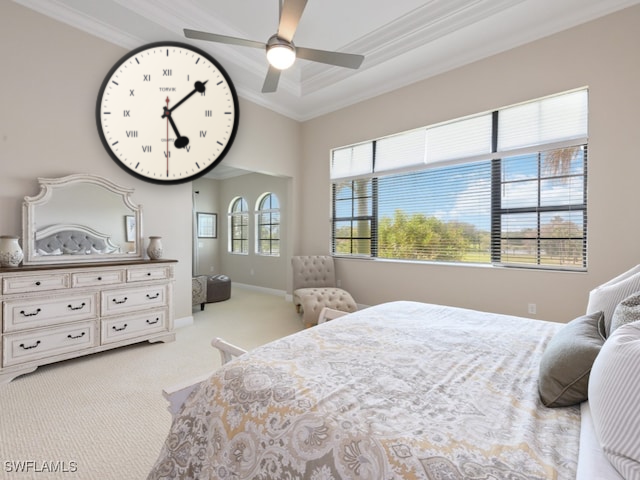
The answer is 5:08:30
